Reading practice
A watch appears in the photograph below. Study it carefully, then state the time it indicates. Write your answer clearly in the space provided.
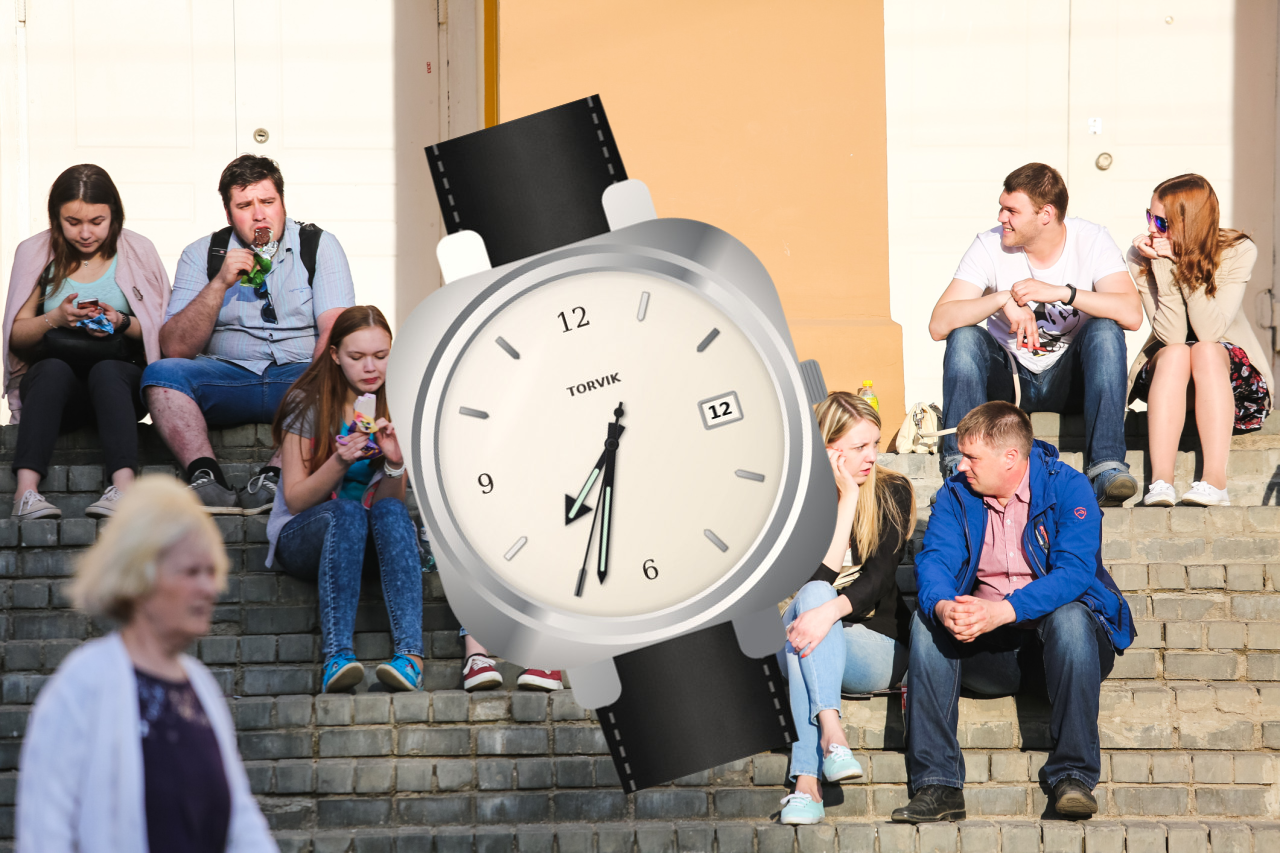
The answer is 7:33:35
